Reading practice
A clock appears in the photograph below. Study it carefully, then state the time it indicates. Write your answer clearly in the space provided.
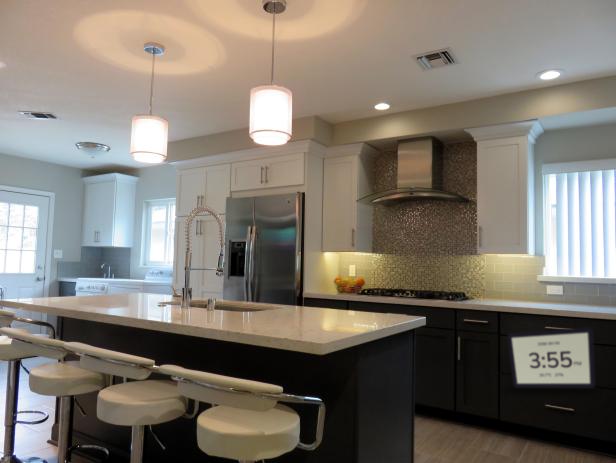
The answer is 3:55
